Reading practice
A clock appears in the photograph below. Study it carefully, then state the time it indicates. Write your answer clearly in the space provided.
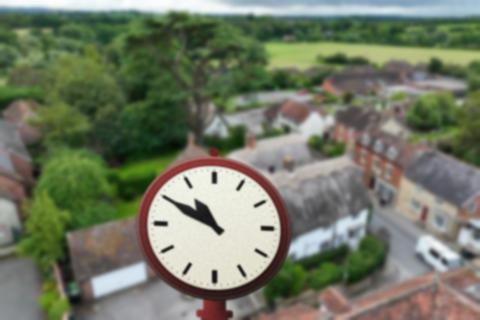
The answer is 10:50
